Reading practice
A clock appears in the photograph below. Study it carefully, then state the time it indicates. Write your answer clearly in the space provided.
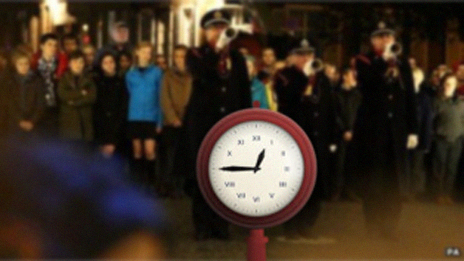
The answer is 12:45
